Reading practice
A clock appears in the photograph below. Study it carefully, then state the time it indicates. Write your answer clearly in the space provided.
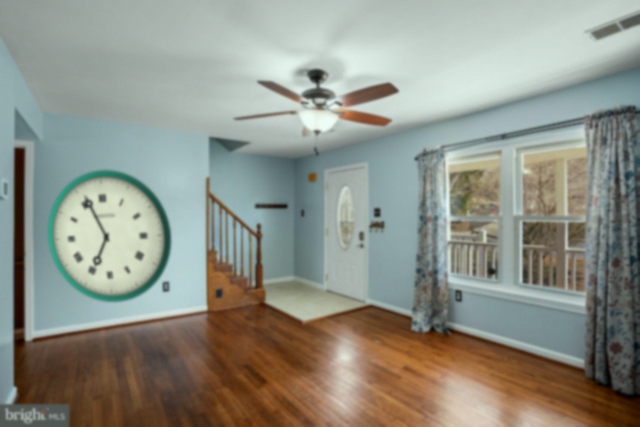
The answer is 6:56
